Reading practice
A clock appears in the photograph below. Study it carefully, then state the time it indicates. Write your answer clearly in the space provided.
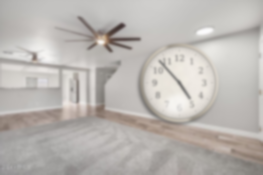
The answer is 4:53
